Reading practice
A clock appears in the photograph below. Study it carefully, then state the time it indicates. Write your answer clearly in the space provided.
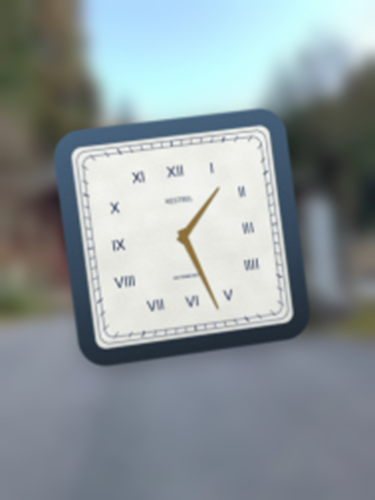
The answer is 1:27
